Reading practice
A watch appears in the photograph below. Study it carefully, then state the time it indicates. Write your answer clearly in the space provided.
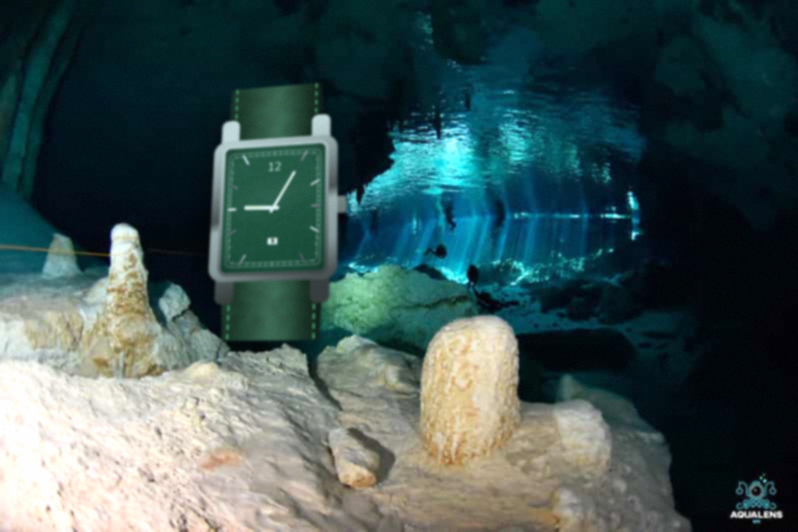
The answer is 9:05
